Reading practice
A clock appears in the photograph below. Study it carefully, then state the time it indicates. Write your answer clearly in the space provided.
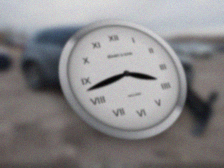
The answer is 3:43
